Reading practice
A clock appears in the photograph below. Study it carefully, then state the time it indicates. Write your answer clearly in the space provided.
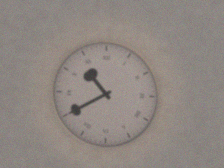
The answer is 10:40
